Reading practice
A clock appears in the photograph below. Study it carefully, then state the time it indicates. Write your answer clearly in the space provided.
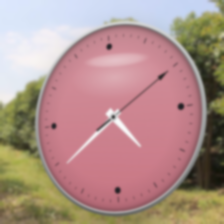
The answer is 4:39:10
